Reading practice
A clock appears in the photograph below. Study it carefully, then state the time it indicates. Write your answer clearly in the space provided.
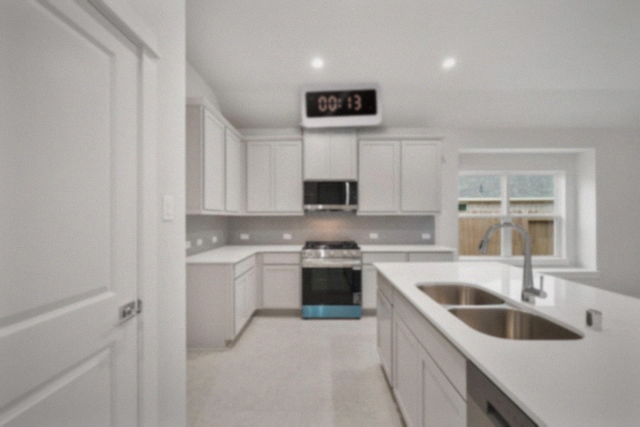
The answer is 0:13
